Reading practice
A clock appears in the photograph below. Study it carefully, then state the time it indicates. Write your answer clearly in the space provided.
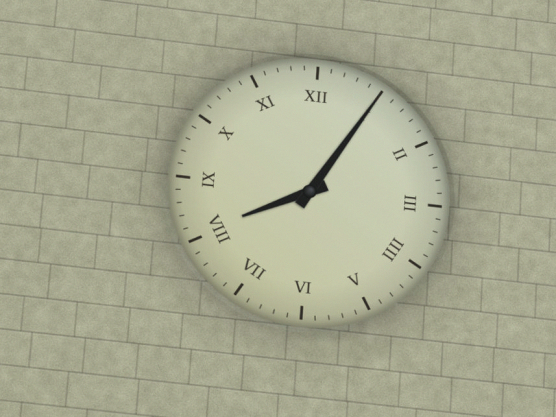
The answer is 8:05
